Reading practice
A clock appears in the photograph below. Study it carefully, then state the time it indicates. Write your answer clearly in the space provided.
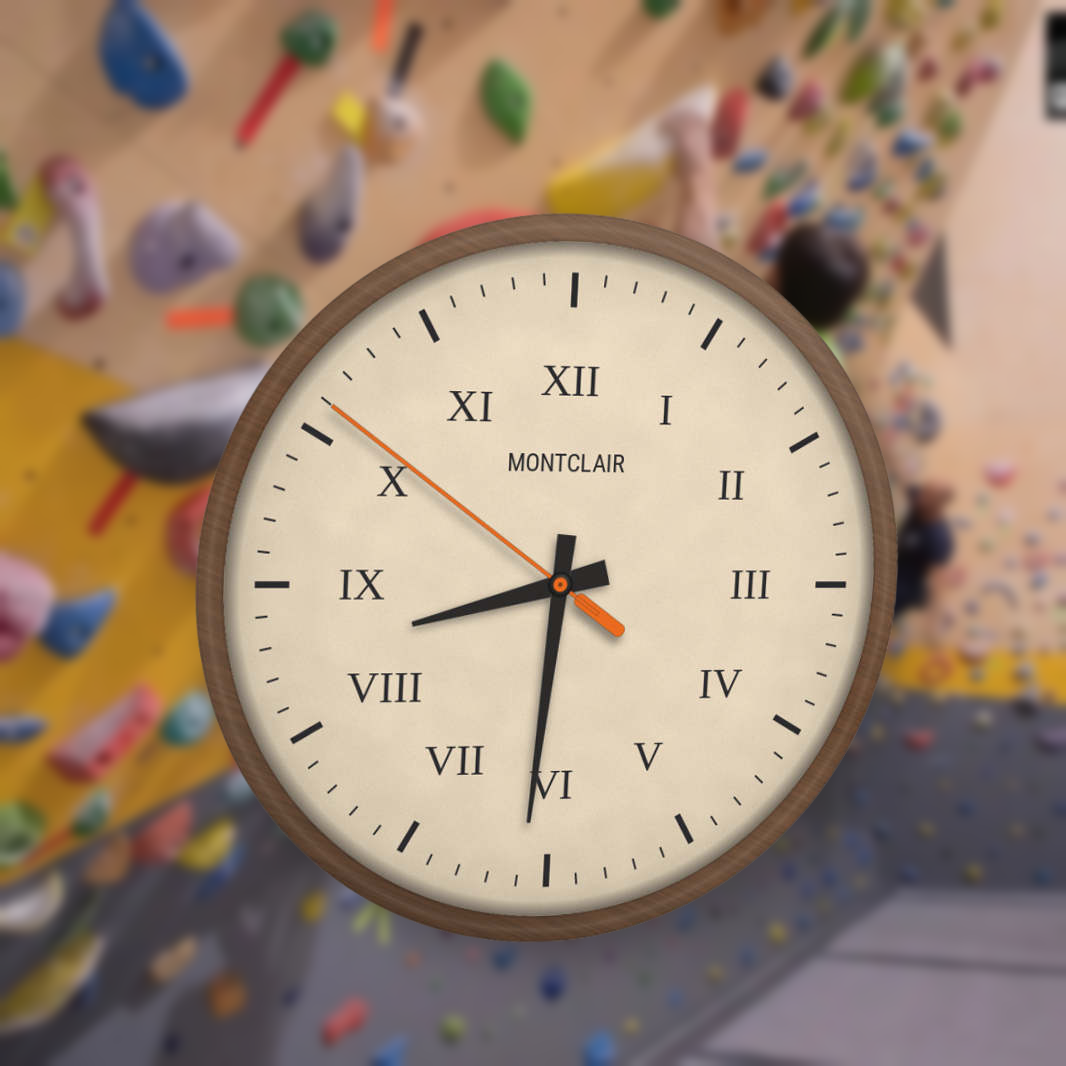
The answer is 8:30:51
